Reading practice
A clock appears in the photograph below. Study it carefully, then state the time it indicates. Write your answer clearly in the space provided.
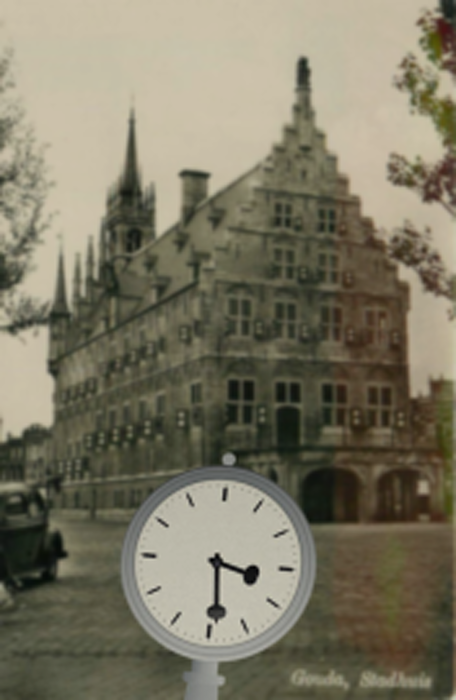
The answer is 3:29
